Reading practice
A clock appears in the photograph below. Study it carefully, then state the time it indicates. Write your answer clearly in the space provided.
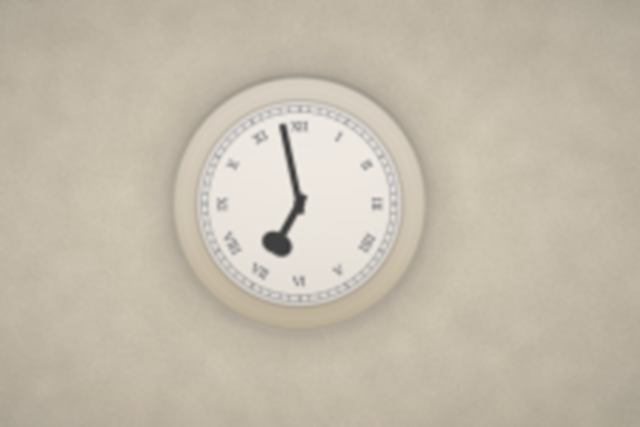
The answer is 6:58
